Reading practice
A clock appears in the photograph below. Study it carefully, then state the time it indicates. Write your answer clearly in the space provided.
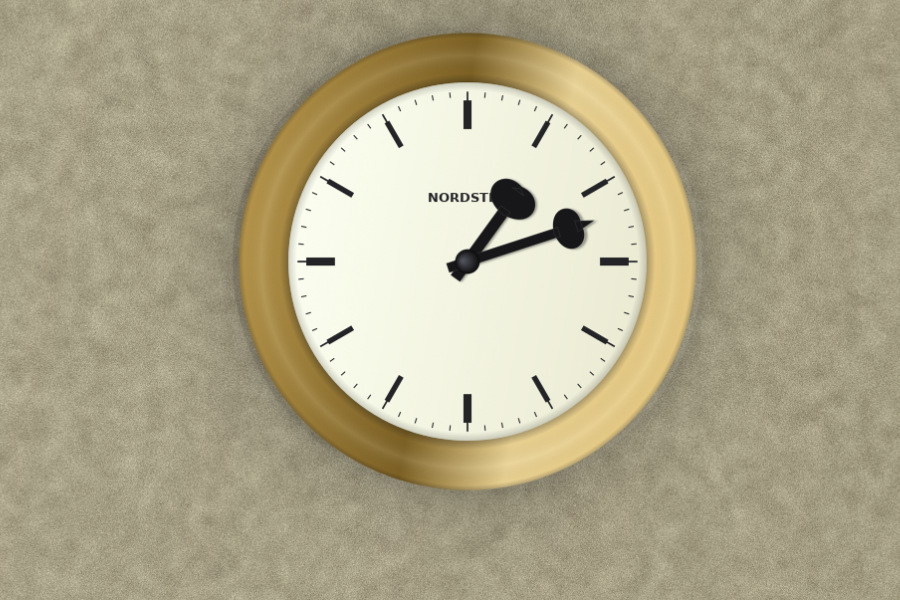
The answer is 1:12
